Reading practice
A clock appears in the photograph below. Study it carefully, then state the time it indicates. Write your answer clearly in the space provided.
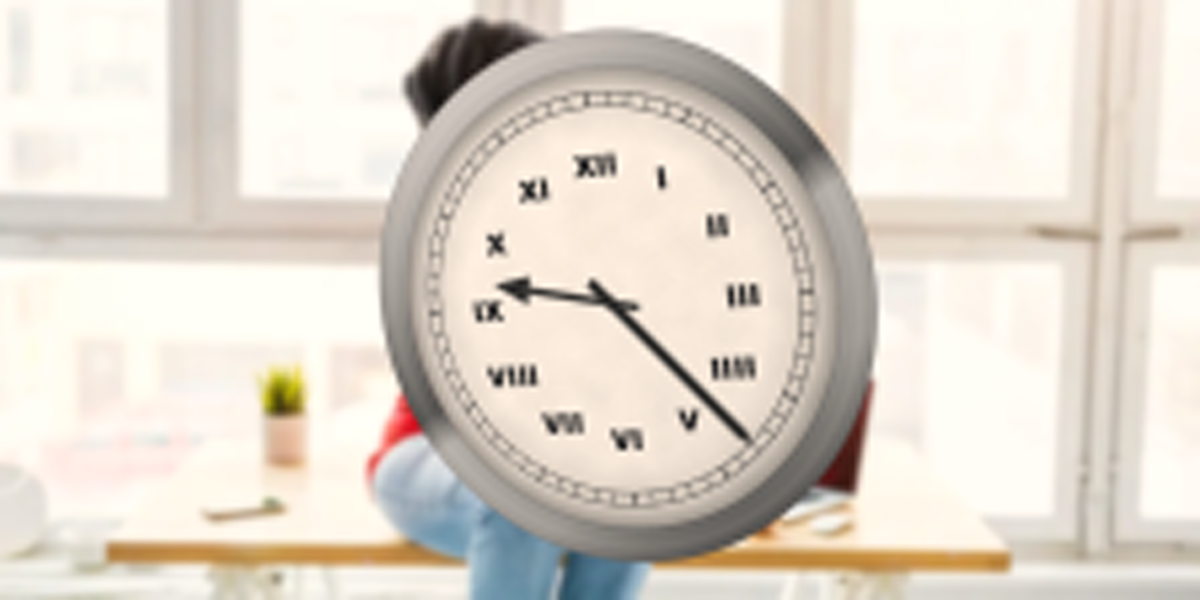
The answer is 9:23
